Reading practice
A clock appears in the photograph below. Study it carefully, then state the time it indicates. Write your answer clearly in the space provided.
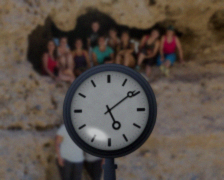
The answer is 5:09
